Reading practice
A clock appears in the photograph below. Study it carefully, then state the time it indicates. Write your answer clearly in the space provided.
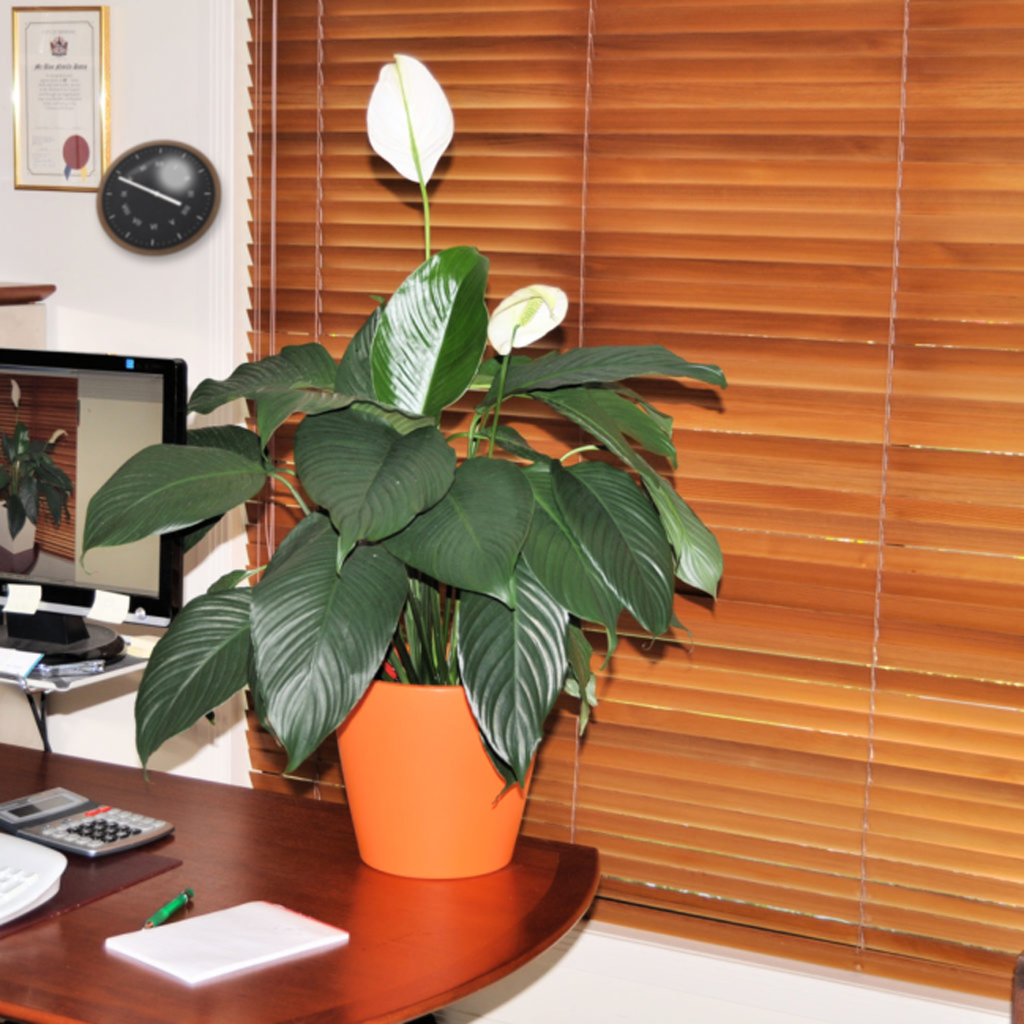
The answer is 3:49
